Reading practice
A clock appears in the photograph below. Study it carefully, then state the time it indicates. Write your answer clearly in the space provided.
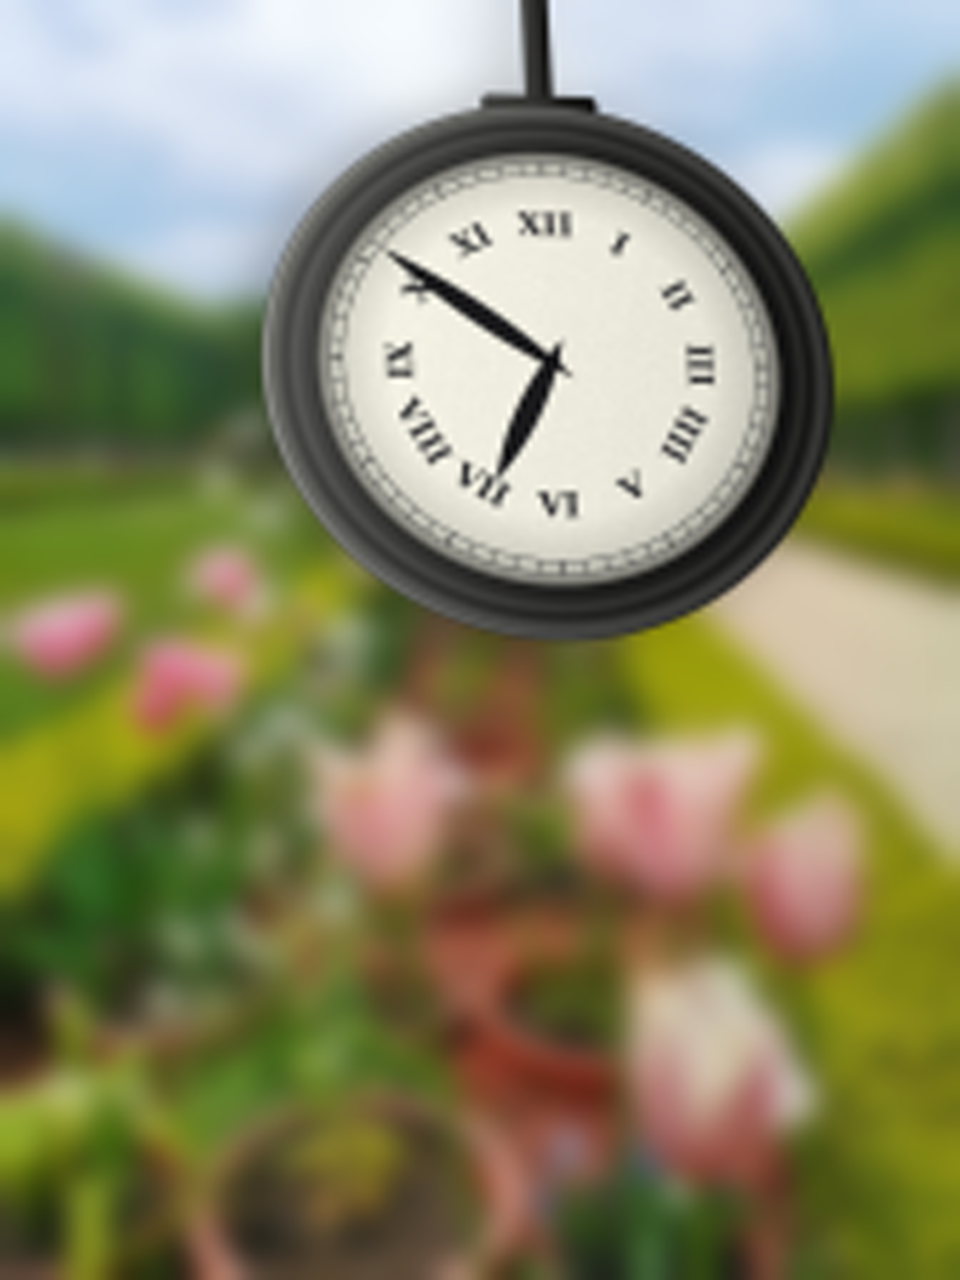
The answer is 6:51
